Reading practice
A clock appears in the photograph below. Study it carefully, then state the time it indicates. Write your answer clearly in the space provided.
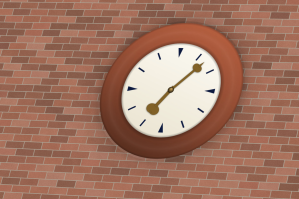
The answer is 7:07
